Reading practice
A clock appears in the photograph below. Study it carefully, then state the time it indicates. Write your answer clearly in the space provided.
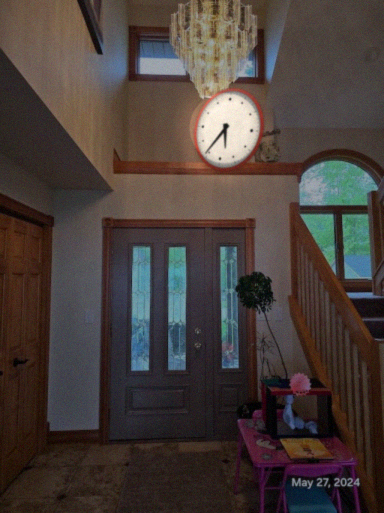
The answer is 5:36
